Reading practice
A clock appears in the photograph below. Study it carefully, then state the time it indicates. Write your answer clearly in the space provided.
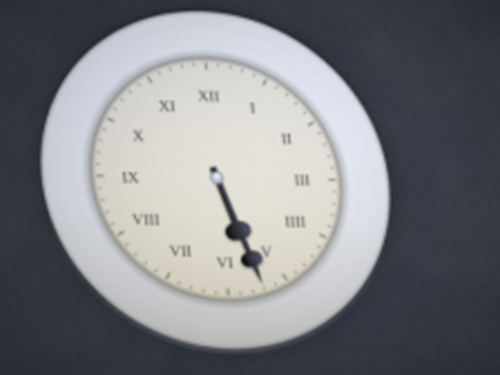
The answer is 5:27
